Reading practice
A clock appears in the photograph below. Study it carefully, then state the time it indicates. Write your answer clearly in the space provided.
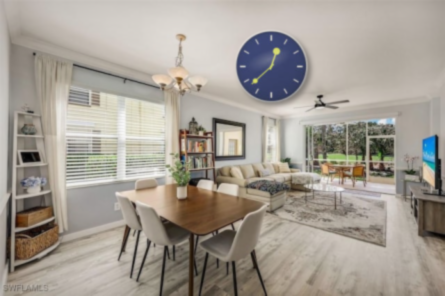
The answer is 12:38
